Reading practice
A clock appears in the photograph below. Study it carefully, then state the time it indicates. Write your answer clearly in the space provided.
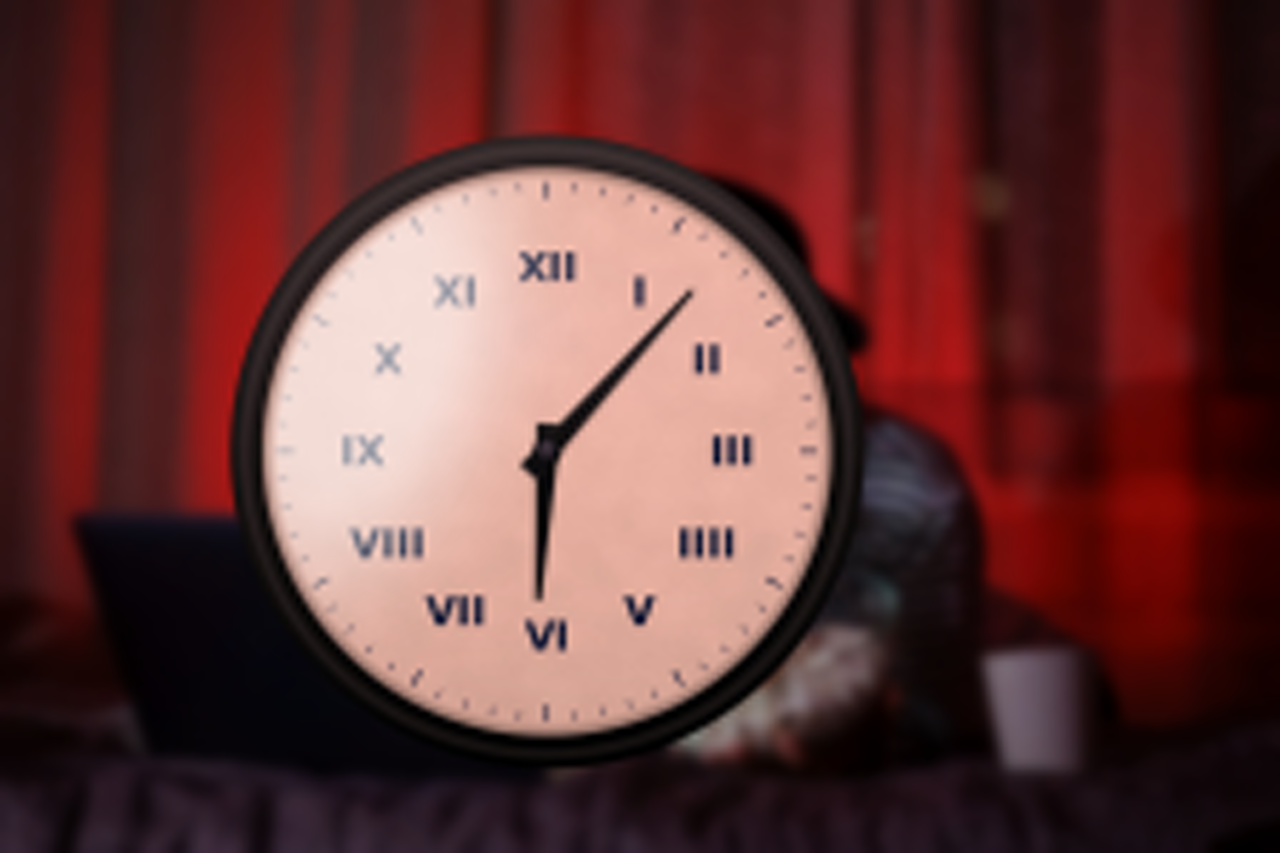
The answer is 6:07
